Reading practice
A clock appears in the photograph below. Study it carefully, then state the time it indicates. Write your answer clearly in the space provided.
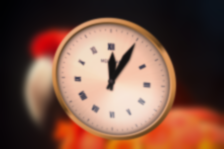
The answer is 12:05
